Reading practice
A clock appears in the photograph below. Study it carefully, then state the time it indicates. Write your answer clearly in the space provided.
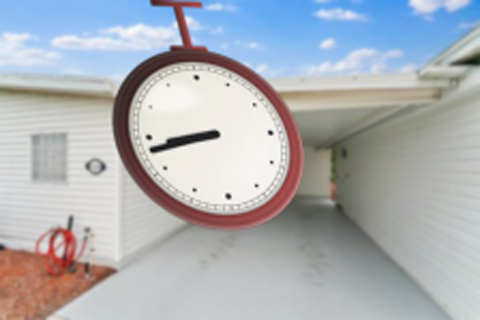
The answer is 8:43
